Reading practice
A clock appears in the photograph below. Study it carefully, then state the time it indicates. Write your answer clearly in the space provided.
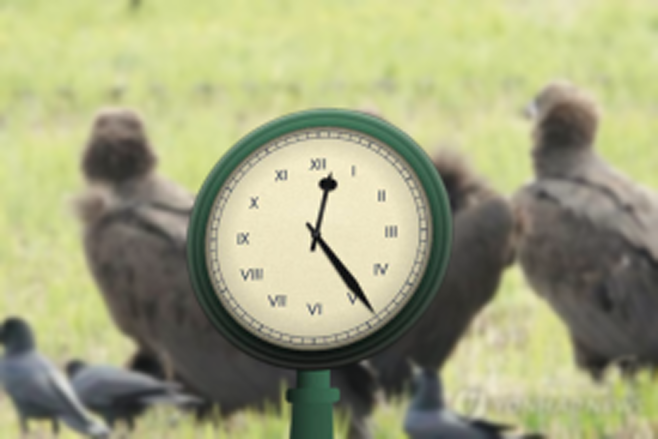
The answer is 12:24
